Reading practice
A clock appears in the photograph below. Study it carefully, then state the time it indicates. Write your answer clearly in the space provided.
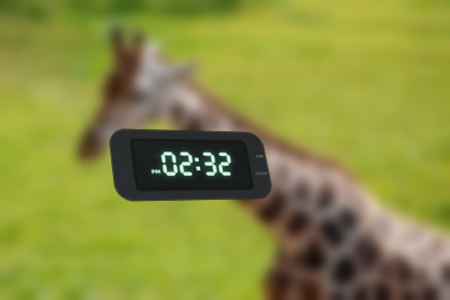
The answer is 2:32
